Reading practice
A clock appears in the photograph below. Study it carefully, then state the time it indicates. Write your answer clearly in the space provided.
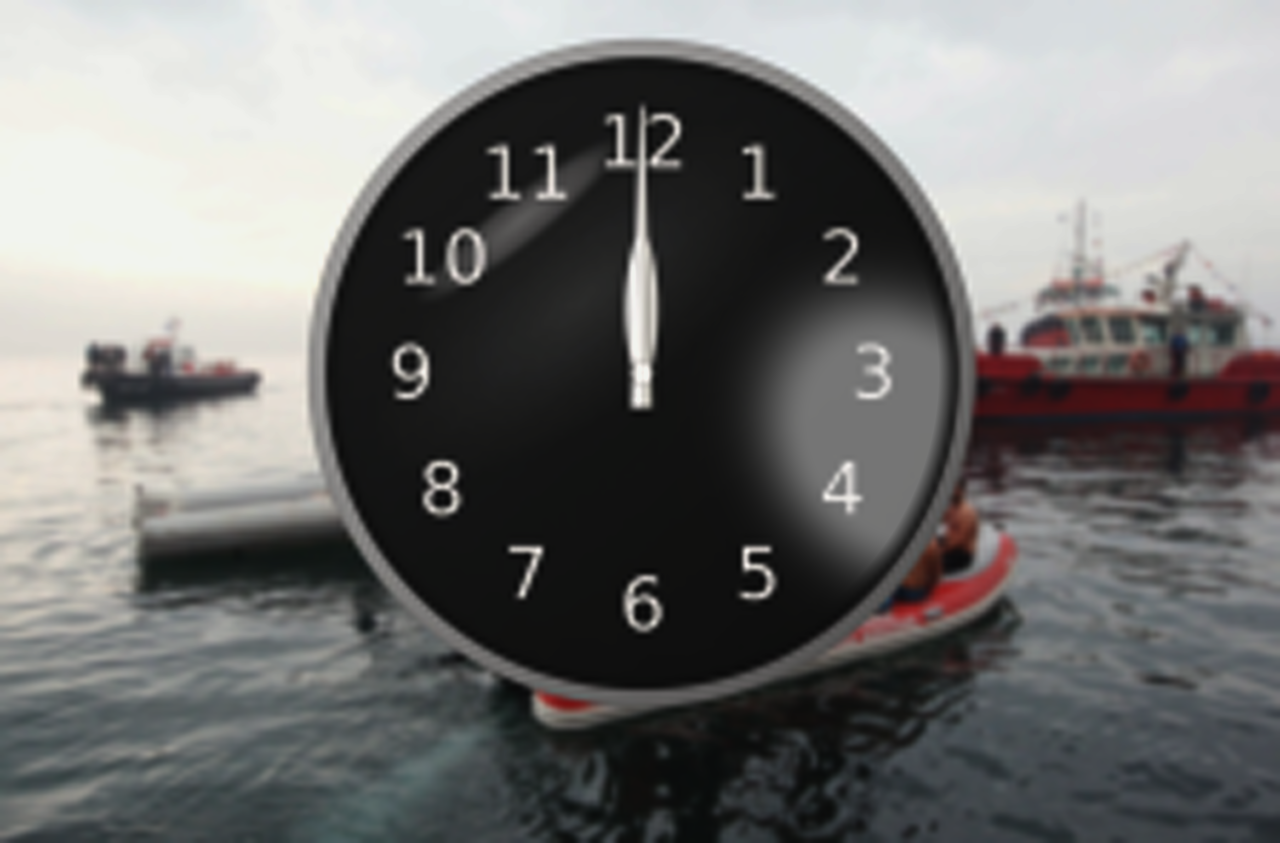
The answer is 12:00
